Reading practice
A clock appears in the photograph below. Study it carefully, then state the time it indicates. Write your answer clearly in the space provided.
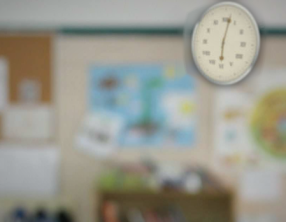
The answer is 6:02
